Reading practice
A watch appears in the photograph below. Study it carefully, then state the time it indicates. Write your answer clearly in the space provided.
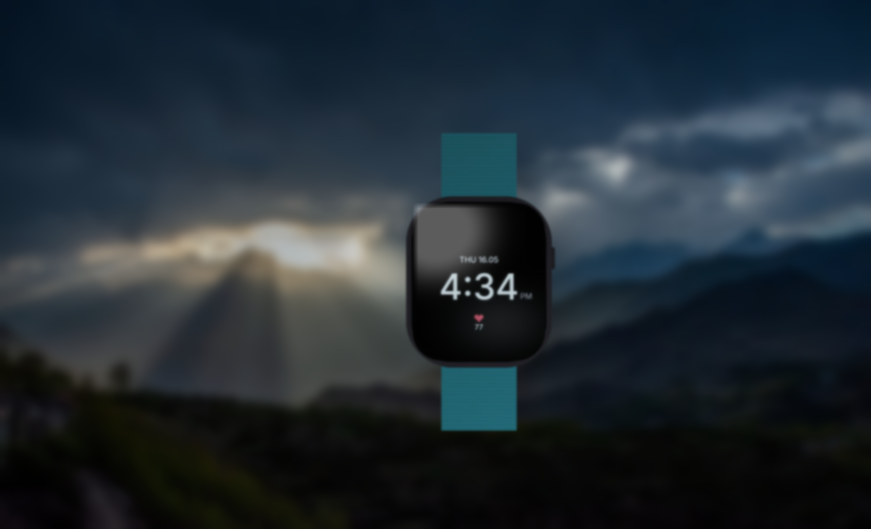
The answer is 4:34
